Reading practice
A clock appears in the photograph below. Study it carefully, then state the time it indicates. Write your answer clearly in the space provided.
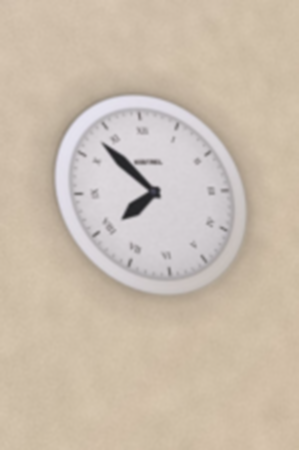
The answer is 7:53
